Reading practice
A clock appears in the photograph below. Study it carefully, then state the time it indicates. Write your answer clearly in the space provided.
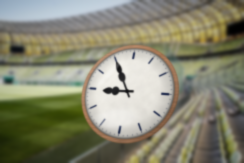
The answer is 8:55
